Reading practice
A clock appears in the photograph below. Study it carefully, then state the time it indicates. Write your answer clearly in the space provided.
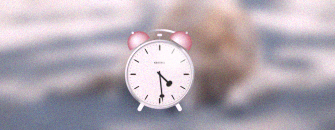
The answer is 4:29
